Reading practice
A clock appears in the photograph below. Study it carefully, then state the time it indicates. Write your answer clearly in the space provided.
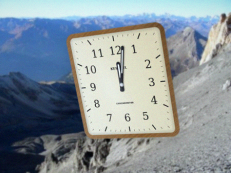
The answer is 12:02
